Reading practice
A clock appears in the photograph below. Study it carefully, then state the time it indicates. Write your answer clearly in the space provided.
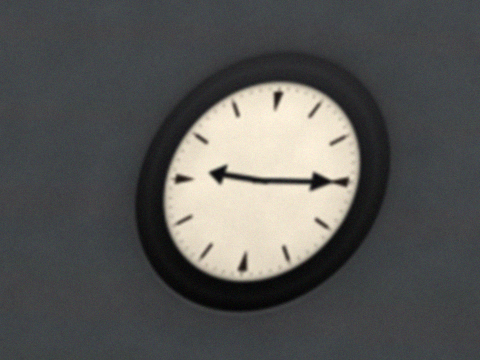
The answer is 9:15
